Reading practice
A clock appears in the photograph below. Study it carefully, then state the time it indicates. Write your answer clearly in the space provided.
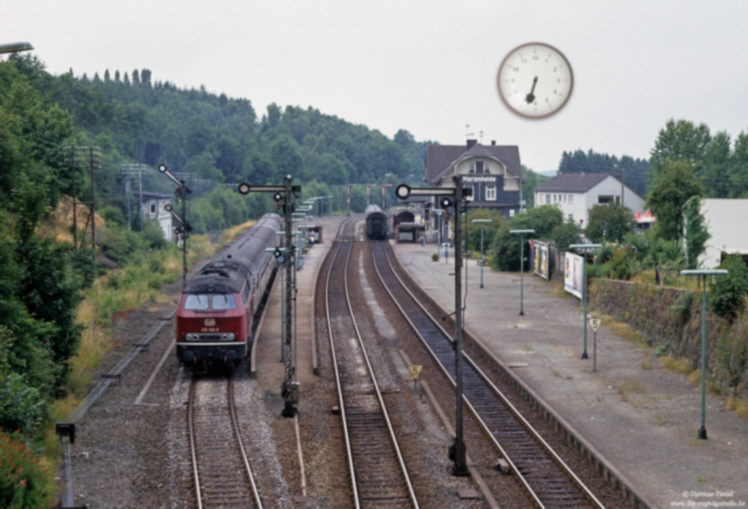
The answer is 6:33
